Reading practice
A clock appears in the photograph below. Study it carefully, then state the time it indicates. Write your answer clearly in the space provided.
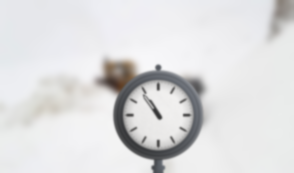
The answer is 10:54
